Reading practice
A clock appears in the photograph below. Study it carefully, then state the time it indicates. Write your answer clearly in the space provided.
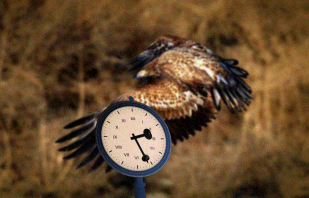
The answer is 2:26
